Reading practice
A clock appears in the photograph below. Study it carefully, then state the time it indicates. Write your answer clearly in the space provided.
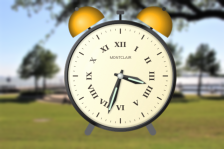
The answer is 3:33
